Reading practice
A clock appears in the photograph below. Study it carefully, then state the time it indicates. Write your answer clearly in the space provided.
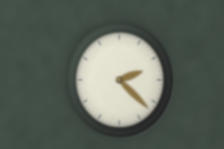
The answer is 2:22
